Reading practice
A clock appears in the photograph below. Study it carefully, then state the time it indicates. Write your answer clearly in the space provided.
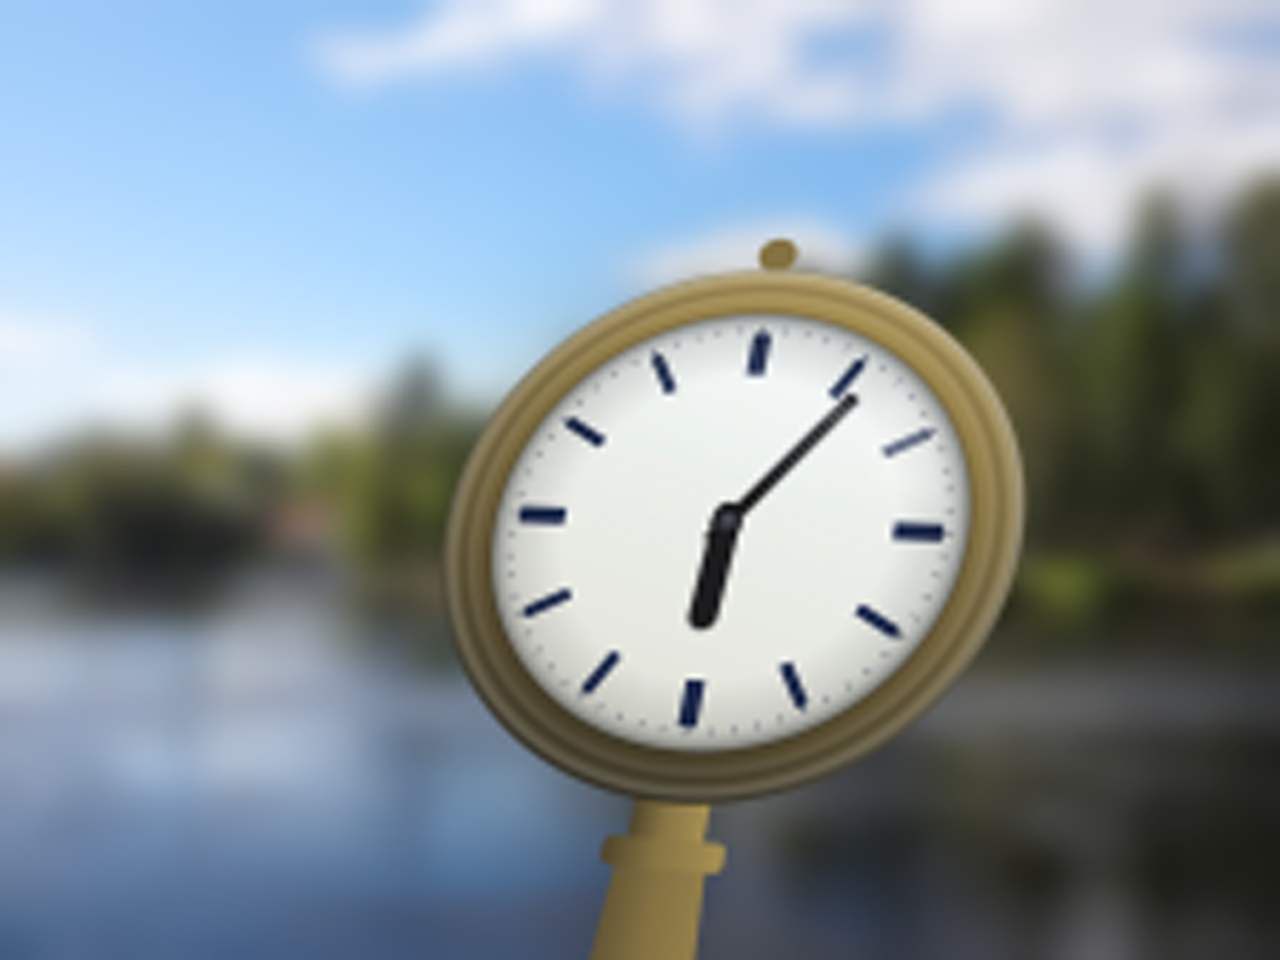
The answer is 6:06
